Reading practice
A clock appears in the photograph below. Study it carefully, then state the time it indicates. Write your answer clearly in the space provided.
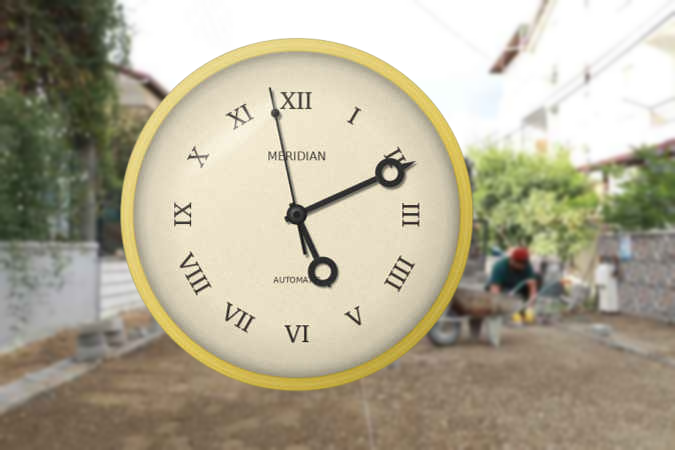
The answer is 5:10:58
